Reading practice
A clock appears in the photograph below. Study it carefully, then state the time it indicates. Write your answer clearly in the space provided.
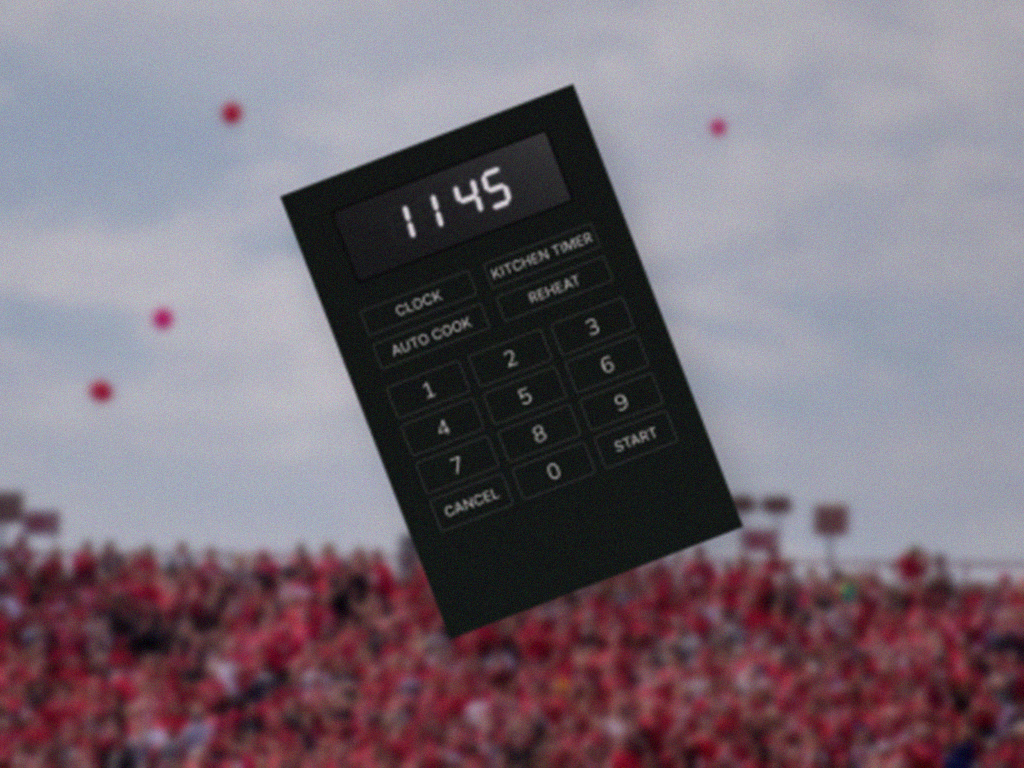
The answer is 11:45
